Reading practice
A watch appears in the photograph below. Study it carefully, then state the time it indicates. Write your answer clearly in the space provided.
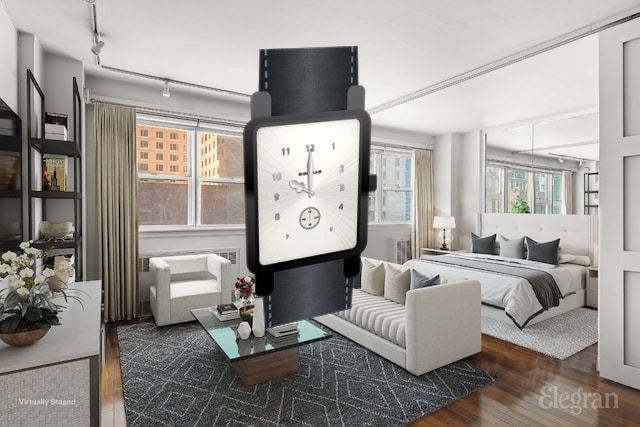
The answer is 10:00
